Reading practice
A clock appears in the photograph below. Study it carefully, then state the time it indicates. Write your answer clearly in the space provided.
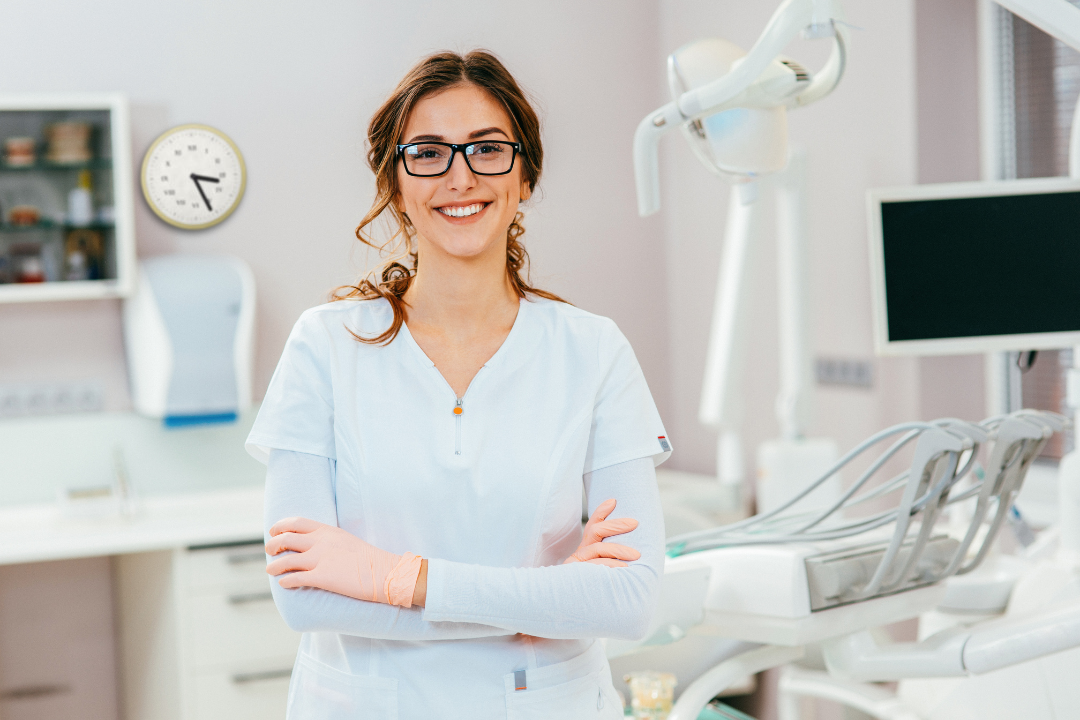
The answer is 3:26
